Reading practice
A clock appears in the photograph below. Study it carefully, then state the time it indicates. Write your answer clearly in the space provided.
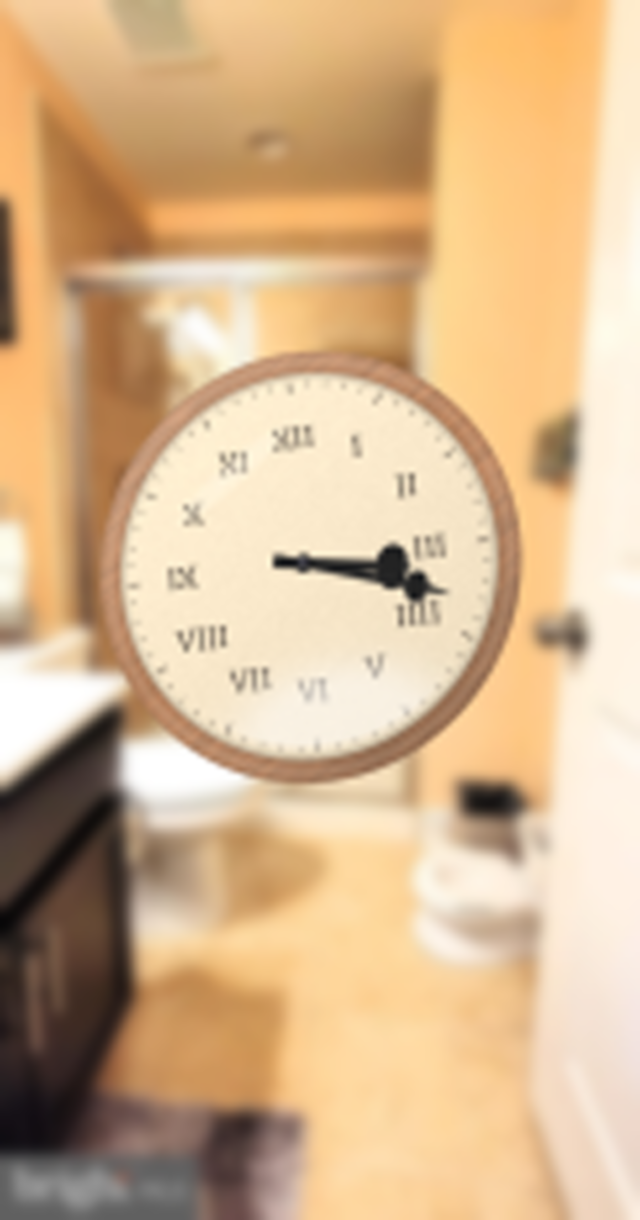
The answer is 3:18
